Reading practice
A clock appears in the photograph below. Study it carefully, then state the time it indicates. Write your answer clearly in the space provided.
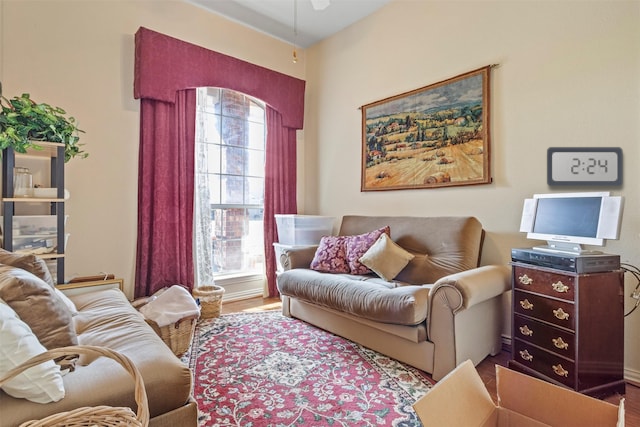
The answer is 2:24
